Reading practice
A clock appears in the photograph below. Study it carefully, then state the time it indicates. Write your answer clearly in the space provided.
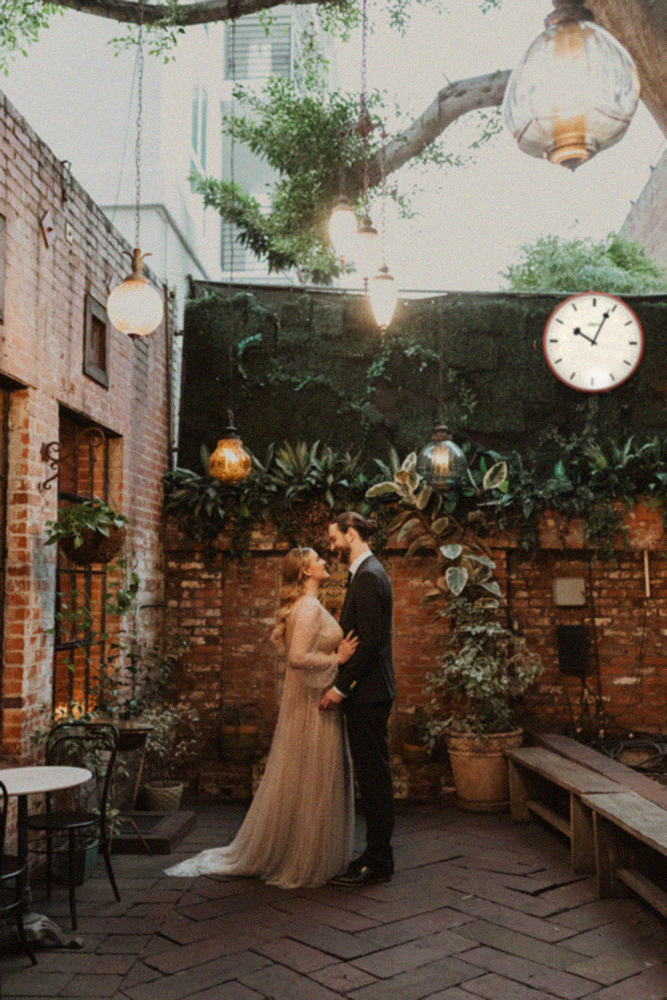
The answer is 10:04
